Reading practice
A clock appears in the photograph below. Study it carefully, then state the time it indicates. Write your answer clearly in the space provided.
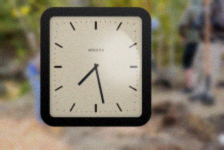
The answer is 7:28
